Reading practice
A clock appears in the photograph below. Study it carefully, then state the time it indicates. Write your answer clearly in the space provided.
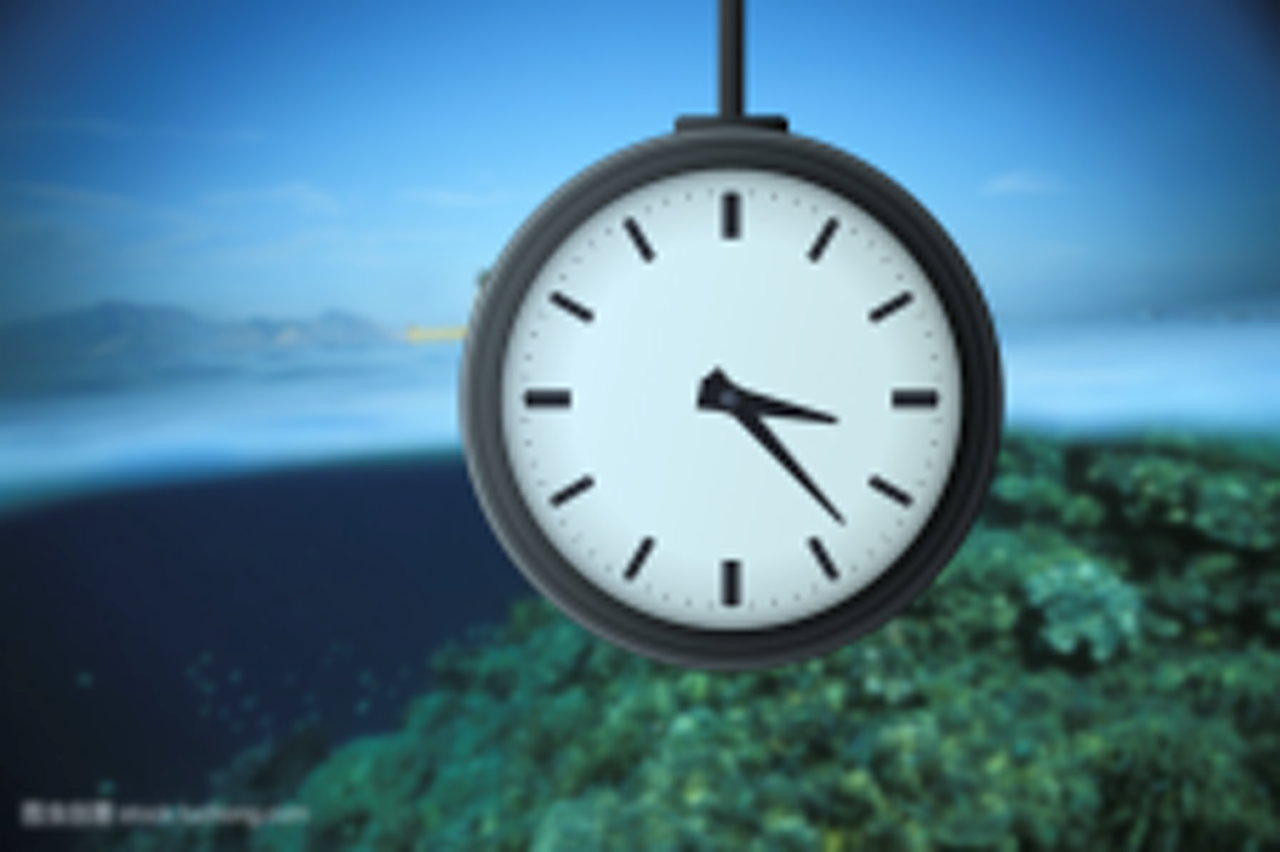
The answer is 3:23
